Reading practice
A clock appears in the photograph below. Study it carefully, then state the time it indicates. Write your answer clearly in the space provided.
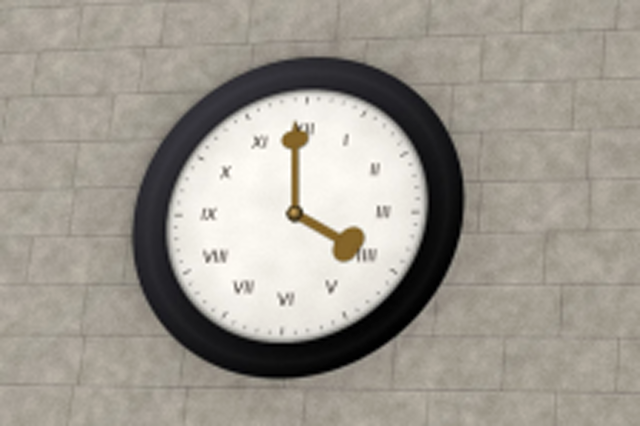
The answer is 3:59
